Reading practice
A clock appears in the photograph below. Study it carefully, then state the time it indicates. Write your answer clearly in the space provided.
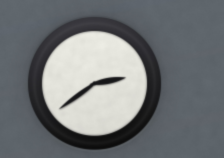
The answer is 2:39
